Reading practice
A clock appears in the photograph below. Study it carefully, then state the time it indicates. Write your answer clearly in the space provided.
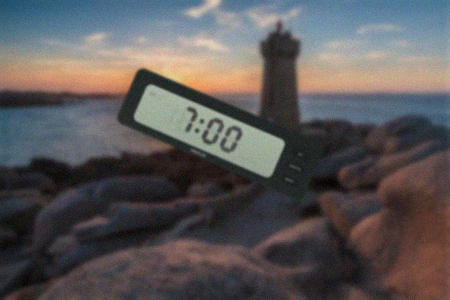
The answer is 7:00
